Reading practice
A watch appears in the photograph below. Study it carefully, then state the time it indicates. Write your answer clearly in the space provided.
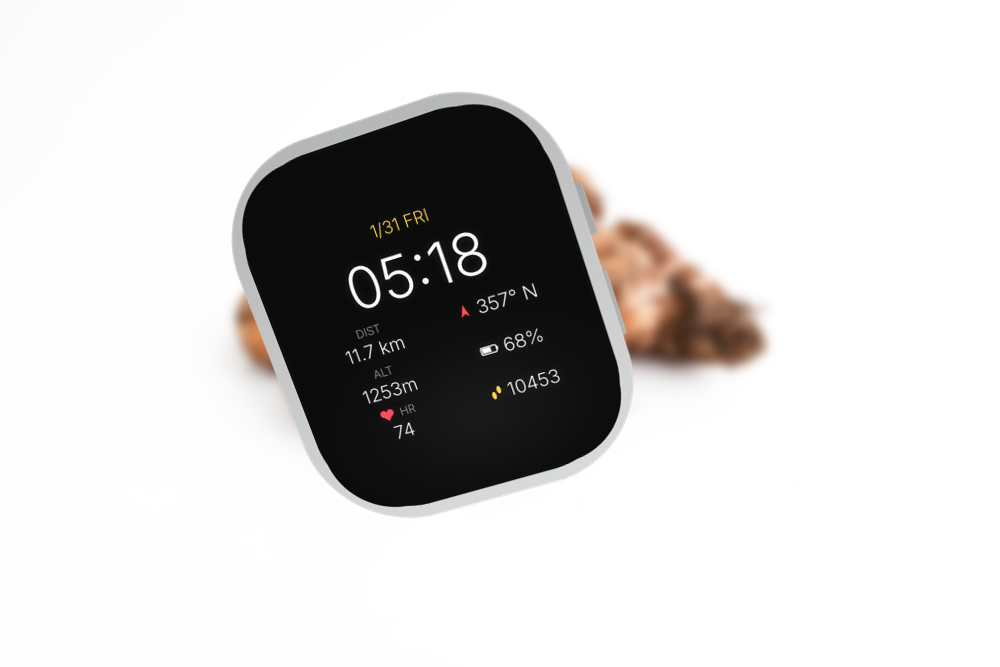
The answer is 5:18
